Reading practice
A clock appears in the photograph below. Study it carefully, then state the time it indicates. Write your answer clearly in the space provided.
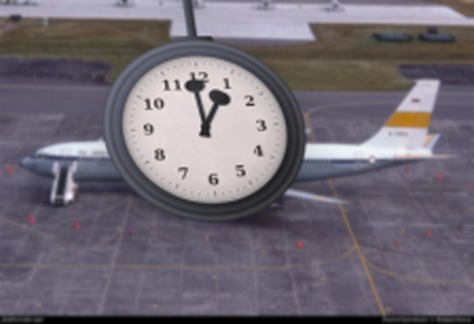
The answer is 12:59
